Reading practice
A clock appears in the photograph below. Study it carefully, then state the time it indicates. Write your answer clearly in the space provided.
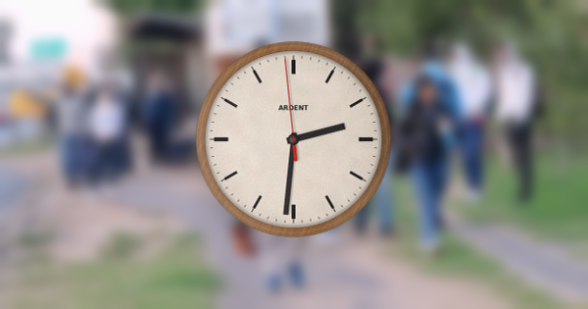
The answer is 2:30:59
